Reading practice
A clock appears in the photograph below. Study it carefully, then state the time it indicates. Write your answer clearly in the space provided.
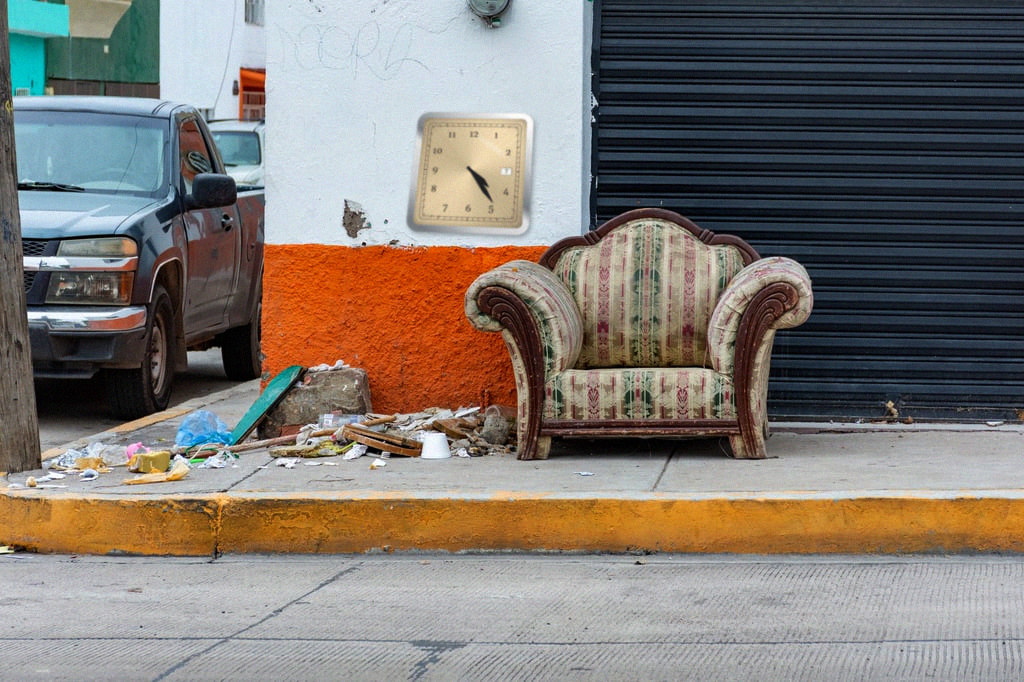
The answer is 4:24
